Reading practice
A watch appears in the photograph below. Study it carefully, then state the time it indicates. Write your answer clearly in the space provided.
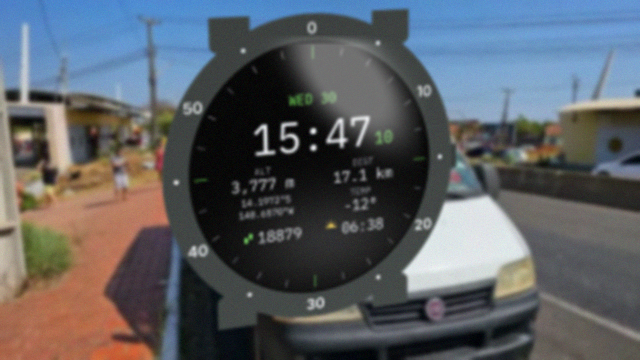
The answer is 15:47
